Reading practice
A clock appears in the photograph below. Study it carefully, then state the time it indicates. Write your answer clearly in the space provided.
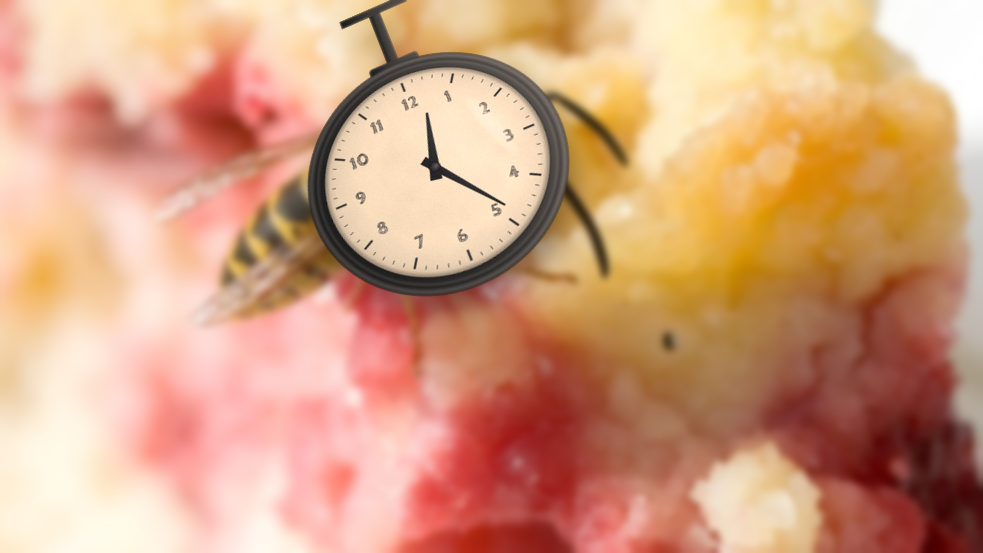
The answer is 12:24
